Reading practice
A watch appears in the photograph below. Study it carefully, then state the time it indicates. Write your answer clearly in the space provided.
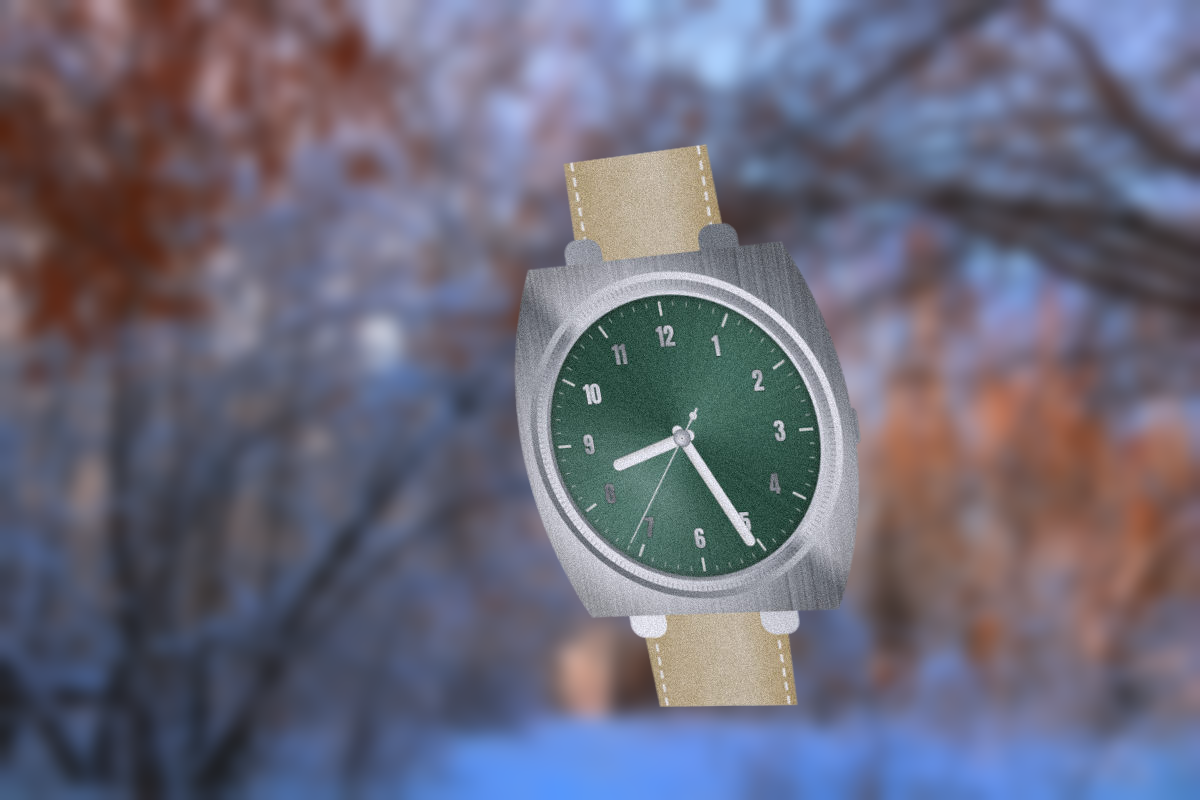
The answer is 8:25:36
